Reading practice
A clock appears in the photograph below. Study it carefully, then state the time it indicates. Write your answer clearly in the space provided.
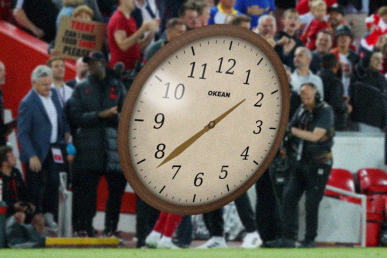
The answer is 1:38
